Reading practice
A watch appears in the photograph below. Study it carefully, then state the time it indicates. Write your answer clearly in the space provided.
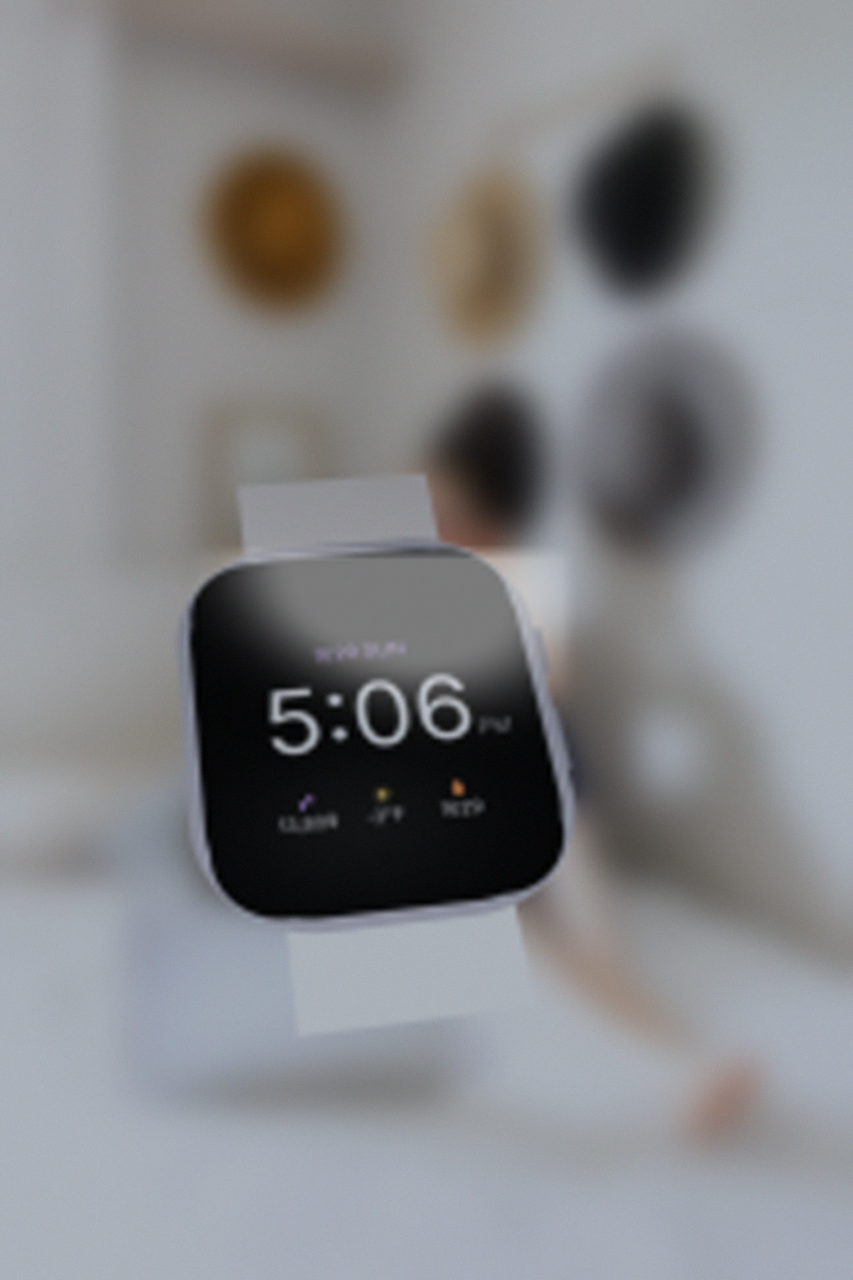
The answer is 5:06
